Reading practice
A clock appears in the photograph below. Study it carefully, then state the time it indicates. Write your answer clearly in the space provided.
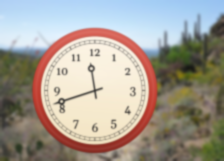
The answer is 11:42
